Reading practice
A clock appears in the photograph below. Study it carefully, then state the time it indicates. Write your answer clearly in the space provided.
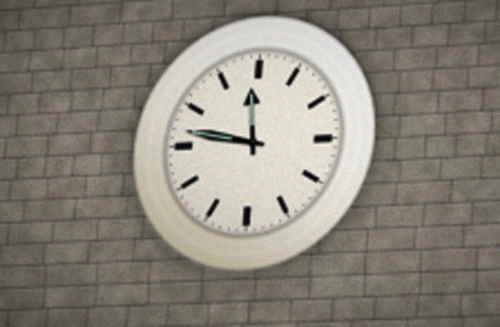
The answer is 11:47
